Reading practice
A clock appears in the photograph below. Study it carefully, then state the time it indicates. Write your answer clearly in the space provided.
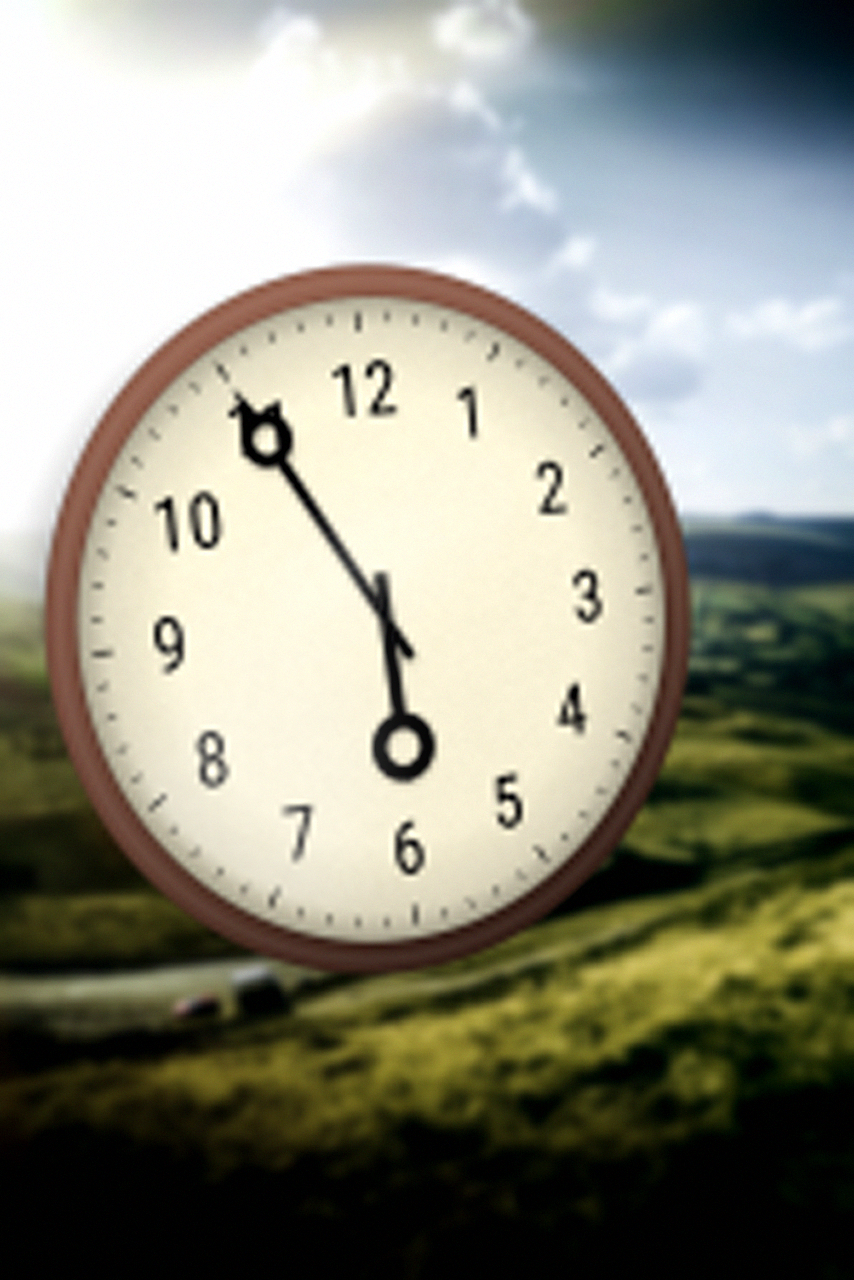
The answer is 5:55
